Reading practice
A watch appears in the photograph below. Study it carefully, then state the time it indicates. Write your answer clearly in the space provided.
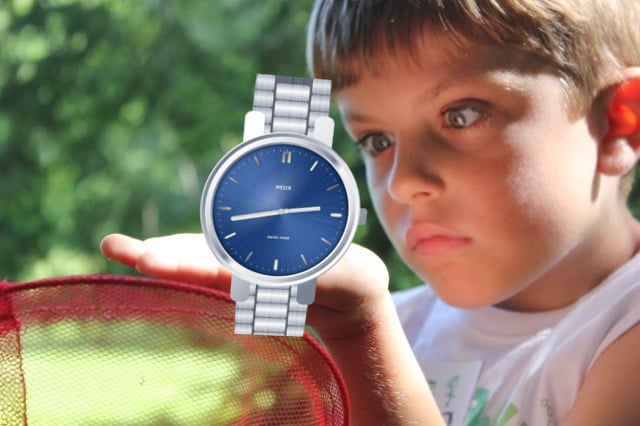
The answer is 2:43
